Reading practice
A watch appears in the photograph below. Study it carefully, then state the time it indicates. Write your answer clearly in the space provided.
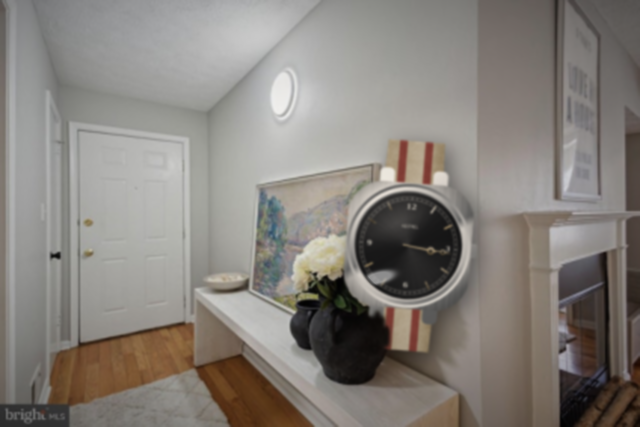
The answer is 3:16
